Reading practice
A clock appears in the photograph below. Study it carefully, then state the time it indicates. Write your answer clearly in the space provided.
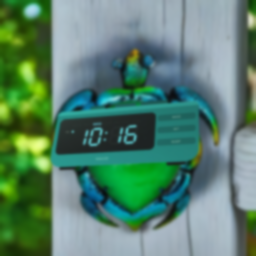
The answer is 10:16
